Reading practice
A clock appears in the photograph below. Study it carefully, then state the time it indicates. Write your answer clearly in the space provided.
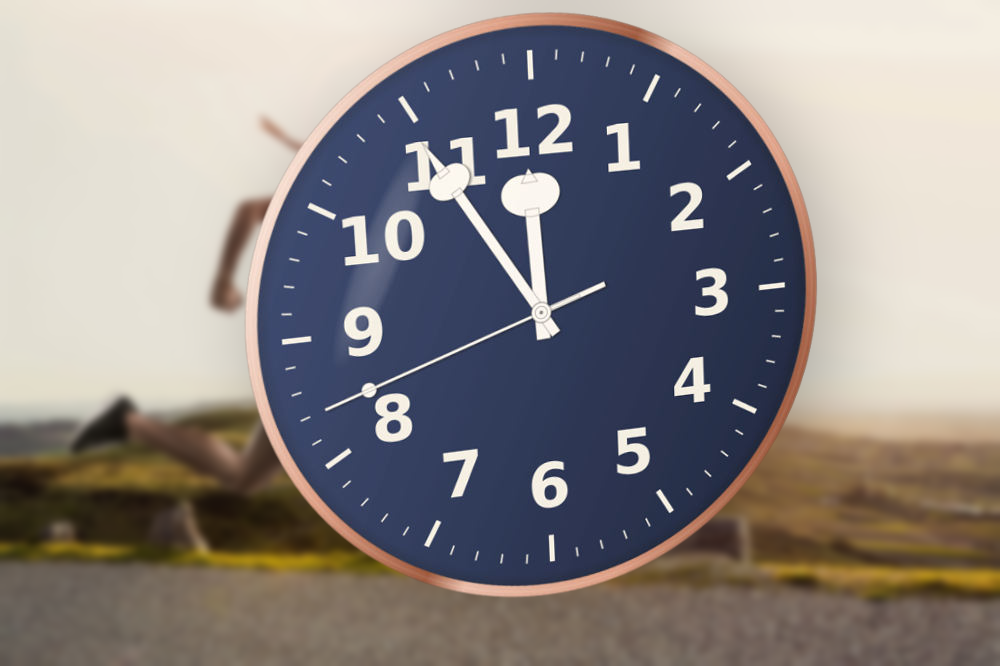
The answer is 11:54:42
